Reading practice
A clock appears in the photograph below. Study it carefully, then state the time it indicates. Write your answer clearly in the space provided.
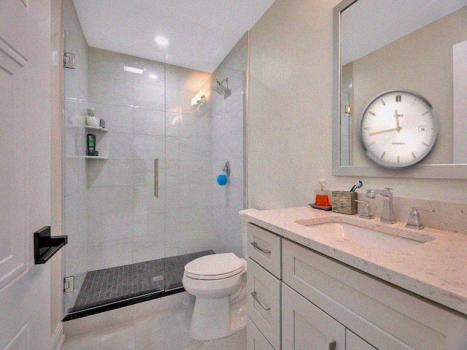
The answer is 11:43
